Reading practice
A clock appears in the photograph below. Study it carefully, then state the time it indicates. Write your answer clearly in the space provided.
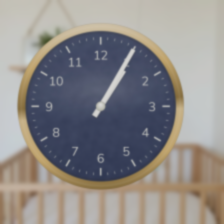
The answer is 1:05
